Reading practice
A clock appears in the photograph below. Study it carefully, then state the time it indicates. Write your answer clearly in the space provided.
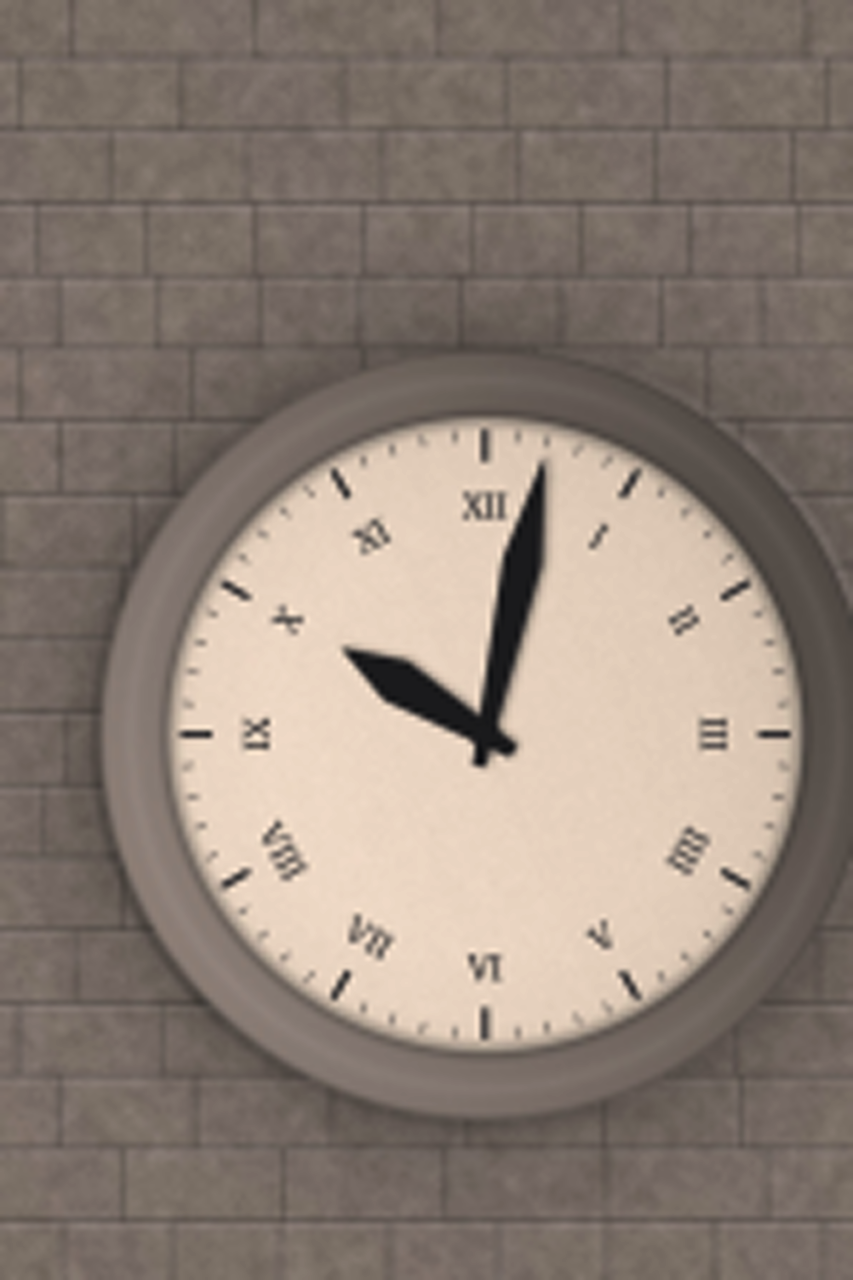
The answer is 10:02
